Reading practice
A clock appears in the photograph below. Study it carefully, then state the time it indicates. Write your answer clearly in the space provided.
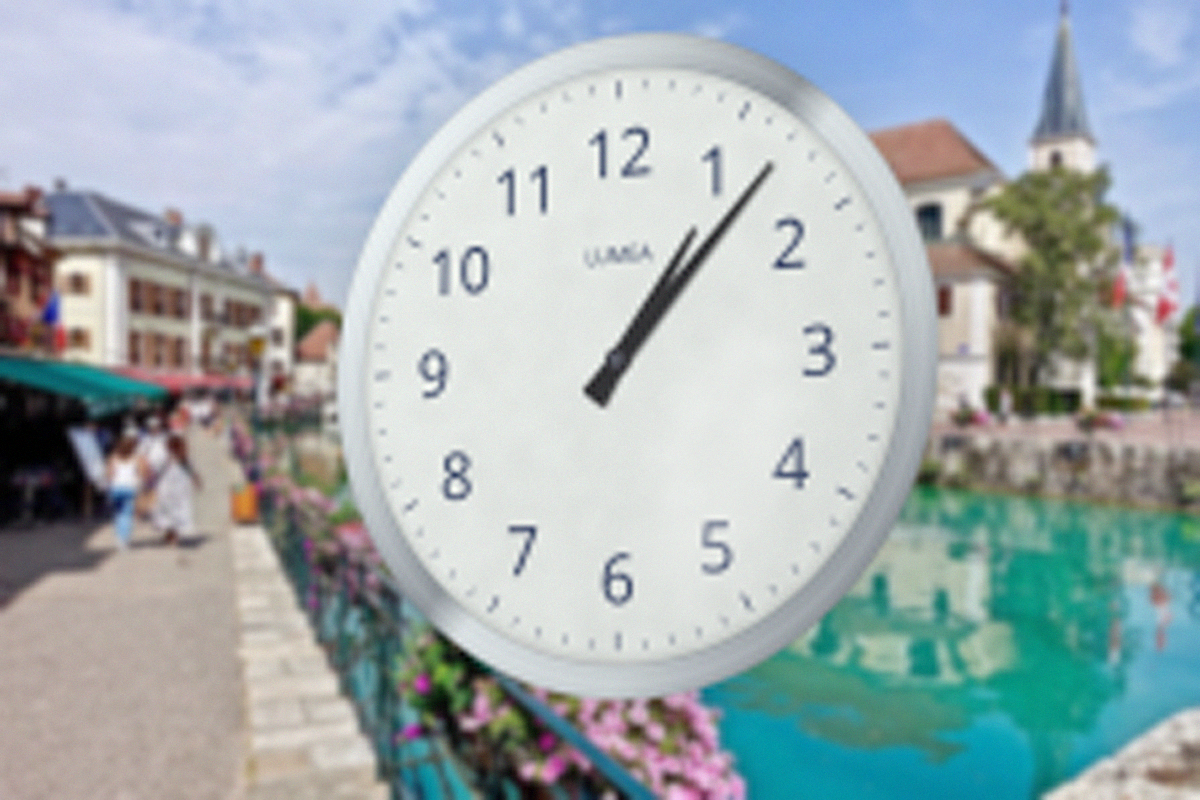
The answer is 1:07
